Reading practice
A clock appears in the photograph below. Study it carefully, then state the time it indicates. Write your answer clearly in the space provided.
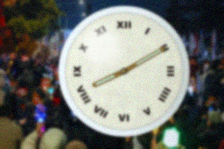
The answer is 8:10
